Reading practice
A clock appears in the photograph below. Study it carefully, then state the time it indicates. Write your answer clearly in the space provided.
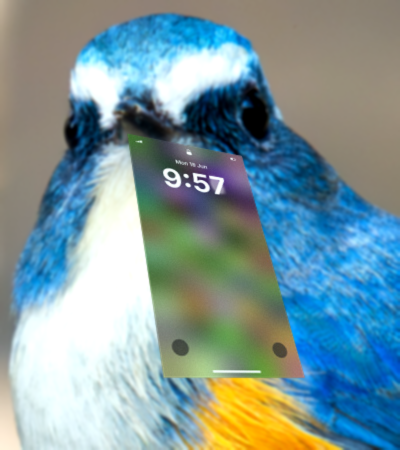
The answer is 9:57
